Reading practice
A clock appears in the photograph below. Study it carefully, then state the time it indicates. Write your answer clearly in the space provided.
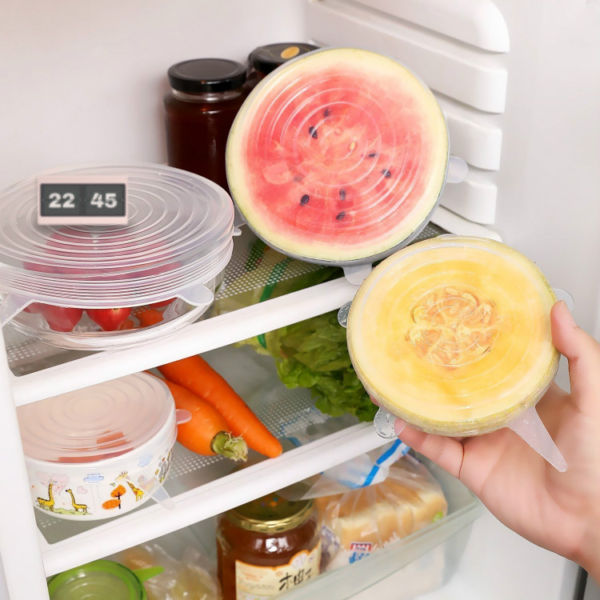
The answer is 22:45
